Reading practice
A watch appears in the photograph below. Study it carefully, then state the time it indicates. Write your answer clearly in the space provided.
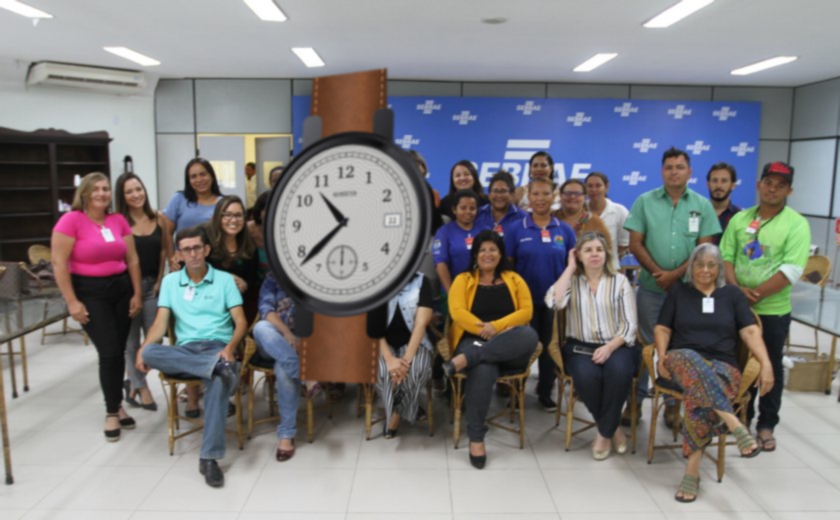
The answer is 10:38
